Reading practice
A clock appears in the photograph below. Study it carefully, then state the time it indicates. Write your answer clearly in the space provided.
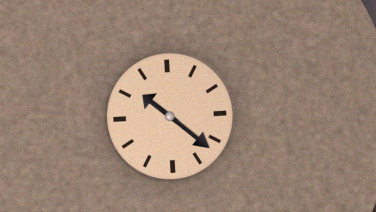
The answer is 10:22
